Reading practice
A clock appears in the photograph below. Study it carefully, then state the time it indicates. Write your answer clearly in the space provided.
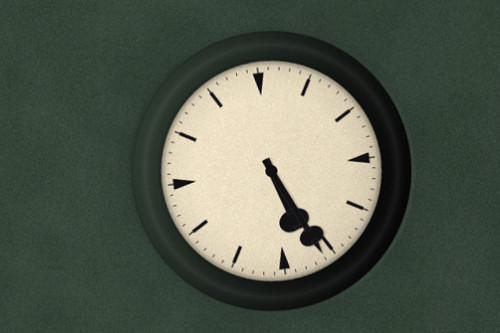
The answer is 5:26
